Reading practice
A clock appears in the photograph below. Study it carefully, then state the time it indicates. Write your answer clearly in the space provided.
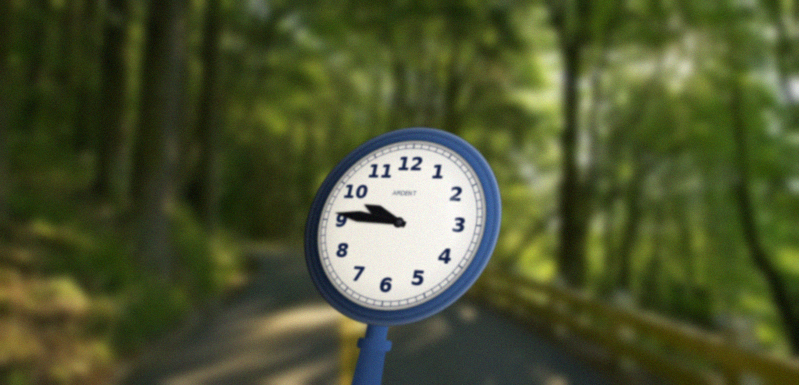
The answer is 9:46
